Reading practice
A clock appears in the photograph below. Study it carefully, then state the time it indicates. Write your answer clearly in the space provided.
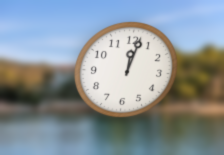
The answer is 12:02
